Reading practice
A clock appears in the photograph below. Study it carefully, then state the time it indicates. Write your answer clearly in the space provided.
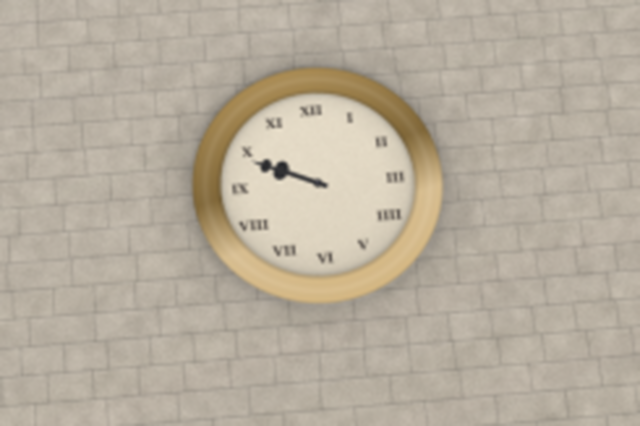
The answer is 9:49
